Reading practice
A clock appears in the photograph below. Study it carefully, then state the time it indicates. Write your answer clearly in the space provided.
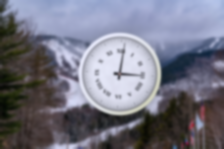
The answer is 3:01
